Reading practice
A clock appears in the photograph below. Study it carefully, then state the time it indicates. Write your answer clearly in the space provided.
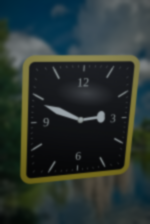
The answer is 2:49
